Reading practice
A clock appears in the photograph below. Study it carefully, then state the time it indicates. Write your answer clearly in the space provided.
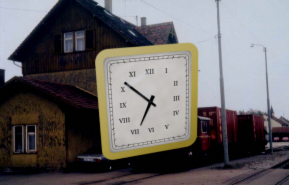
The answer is 6:52
